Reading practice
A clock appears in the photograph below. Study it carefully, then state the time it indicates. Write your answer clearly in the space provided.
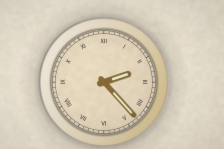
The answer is 2:23
